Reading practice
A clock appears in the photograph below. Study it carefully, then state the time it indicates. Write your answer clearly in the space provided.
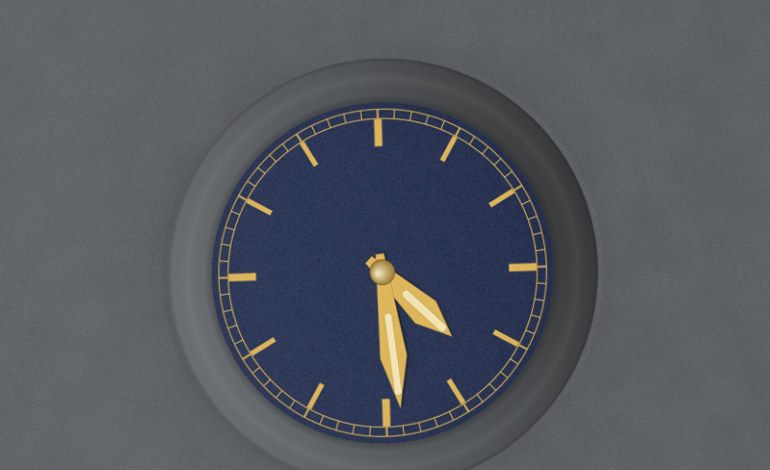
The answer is 4:29
